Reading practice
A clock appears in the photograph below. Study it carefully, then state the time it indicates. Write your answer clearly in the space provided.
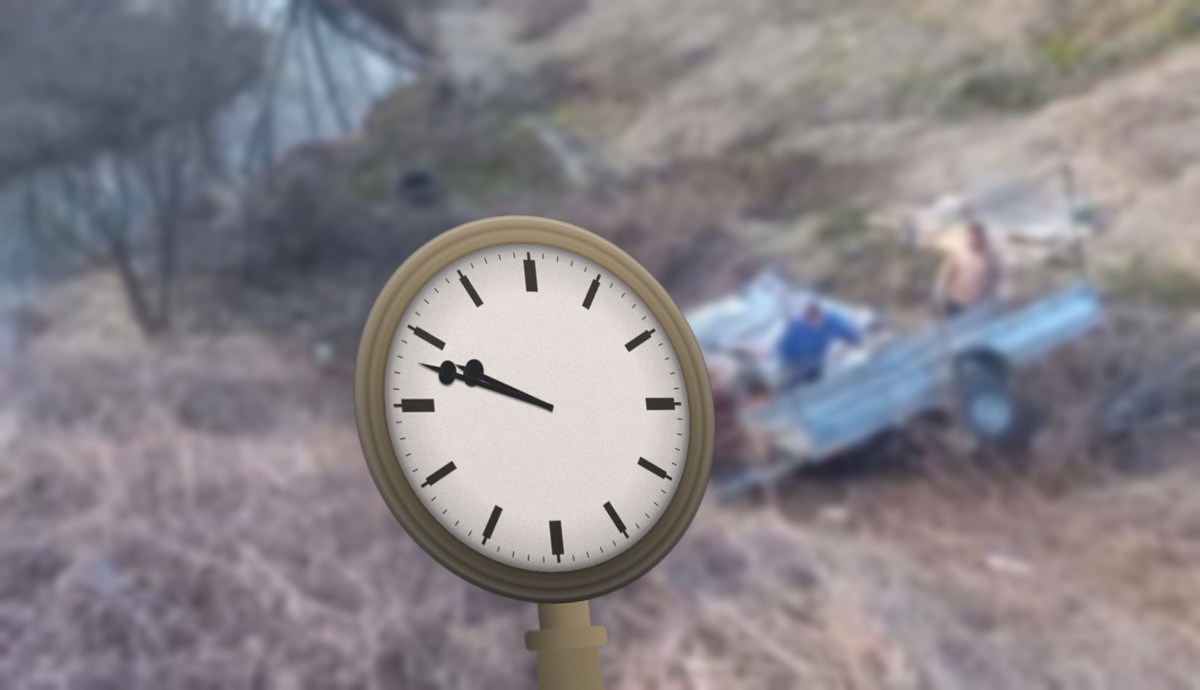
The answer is 9:48
